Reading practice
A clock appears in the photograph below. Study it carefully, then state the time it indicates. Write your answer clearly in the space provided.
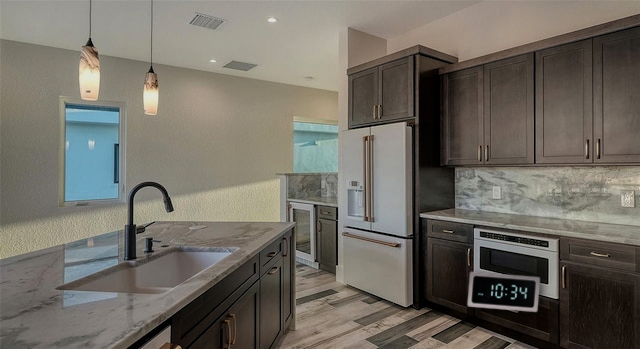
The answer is 10:34
